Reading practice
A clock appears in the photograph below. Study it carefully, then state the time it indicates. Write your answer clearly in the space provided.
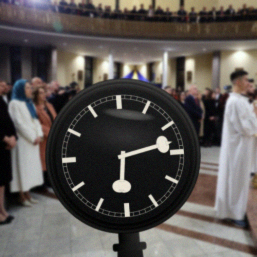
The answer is 6:13
